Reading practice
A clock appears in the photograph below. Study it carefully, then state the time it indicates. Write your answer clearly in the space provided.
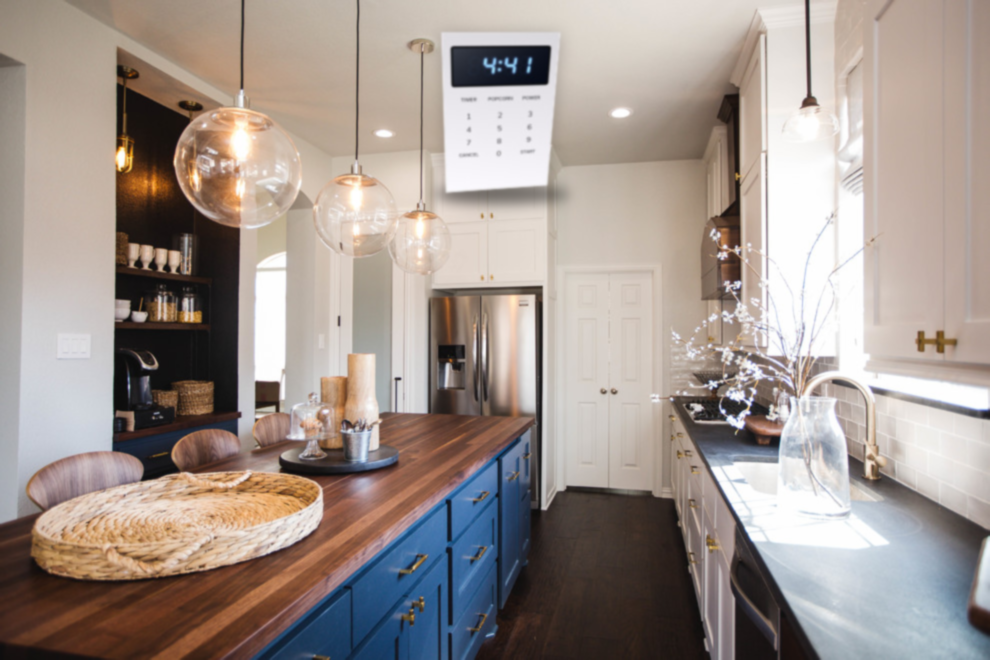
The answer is 4:41
